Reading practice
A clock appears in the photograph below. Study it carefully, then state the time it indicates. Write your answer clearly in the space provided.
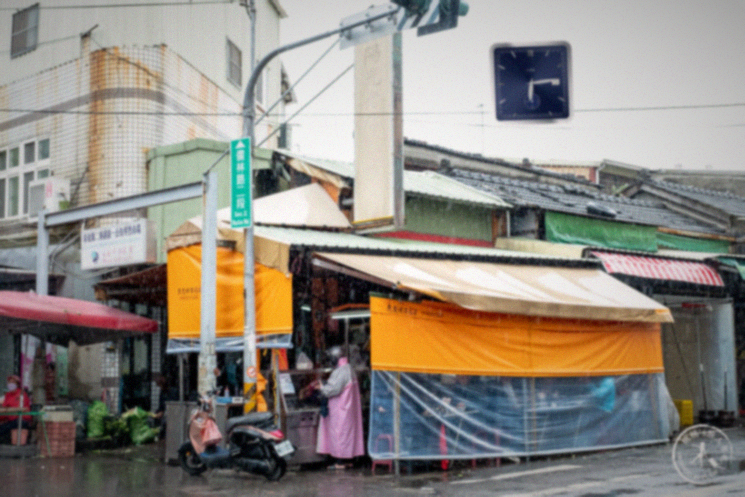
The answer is 6:14
